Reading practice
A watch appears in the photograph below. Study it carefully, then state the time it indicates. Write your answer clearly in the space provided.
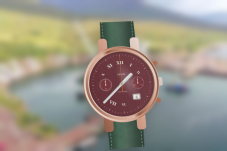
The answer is 1:38
